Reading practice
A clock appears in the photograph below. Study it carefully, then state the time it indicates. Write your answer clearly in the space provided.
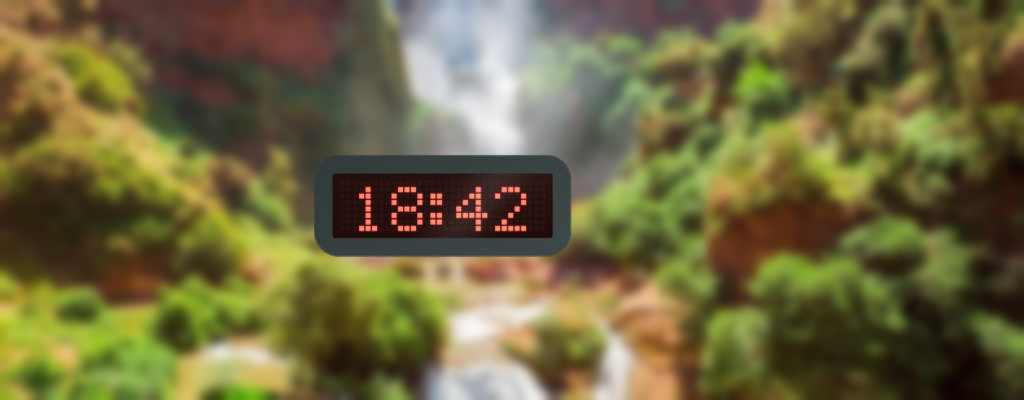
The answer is 18:42
